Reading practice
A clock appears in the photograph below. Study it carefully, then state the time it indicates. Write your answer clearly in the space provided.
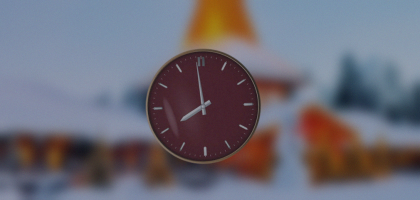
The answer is 7:59
